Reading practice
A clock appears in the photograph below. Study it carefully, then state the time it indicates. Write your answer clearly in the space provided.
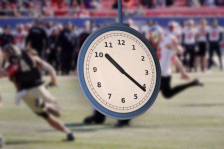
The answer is 10:21
